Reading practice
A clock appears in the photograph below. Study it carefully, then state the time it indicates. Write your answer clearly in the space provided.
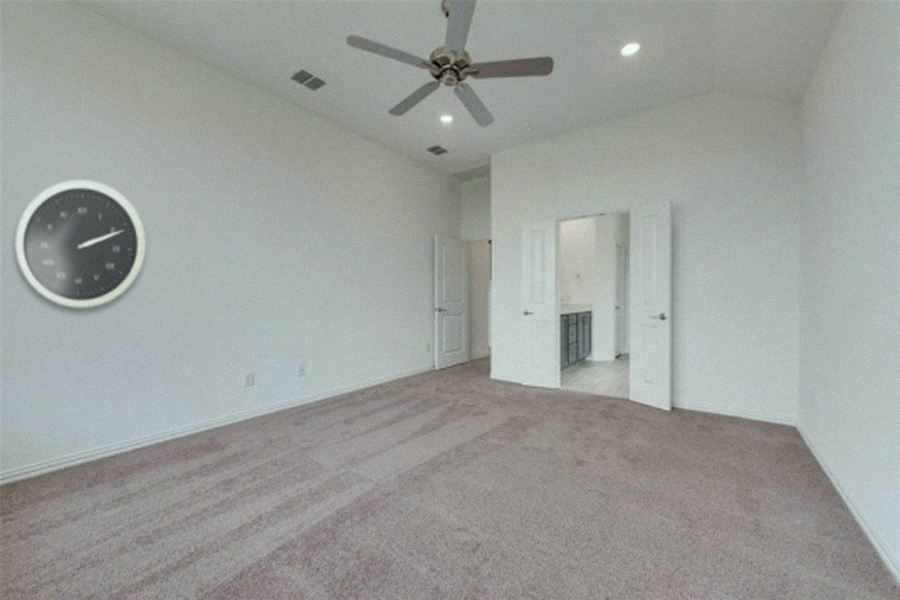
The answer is 2:11
